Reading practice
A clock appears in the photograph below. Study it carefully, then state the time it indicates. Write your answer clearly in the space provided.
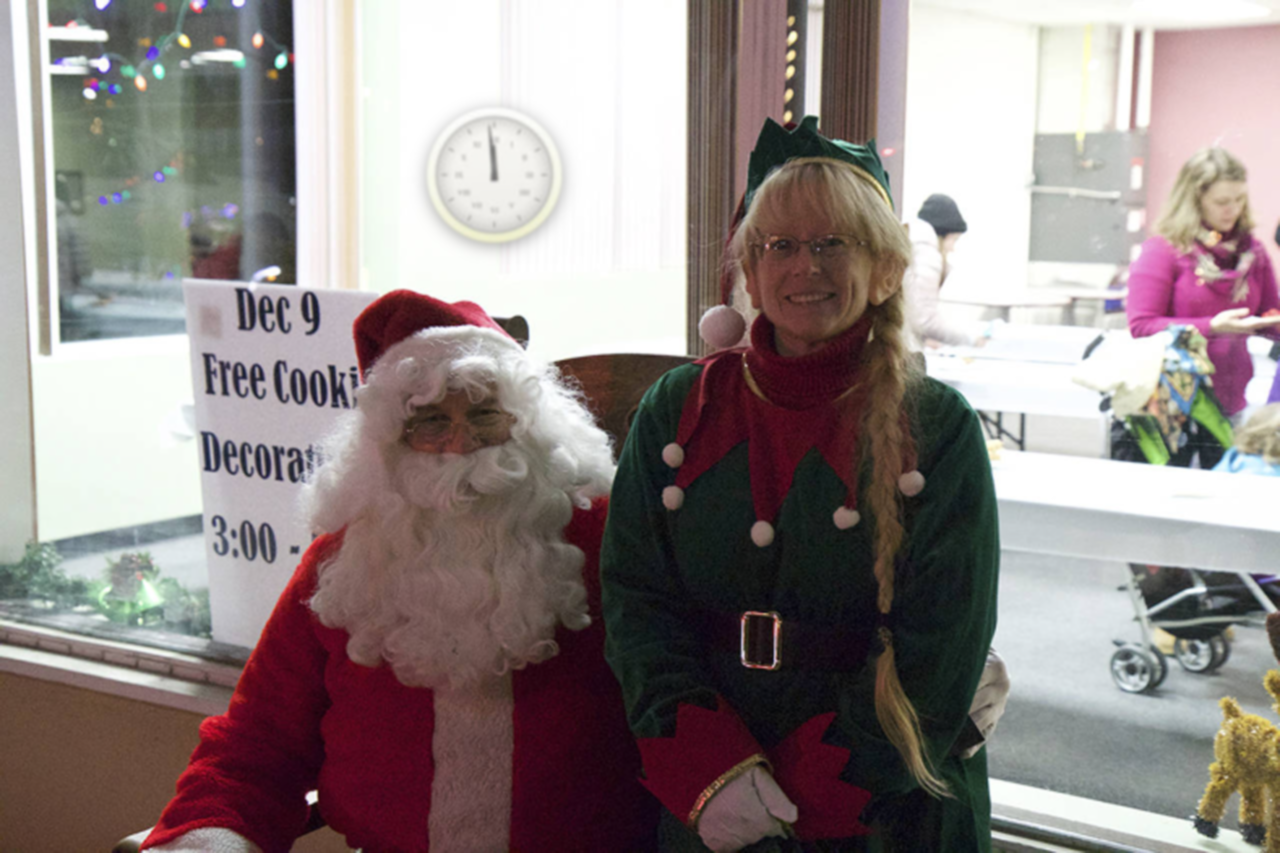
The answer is 11:59
